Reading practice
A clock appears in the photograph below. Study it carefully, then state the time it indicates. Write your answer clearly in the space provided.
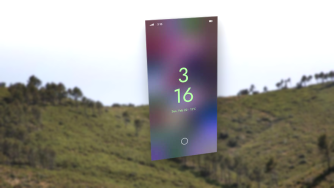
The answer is 3:16
